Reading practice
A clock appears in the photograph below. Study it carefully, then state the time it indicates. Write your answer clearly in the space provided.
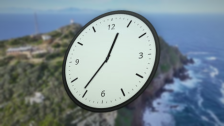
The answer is 12:36
